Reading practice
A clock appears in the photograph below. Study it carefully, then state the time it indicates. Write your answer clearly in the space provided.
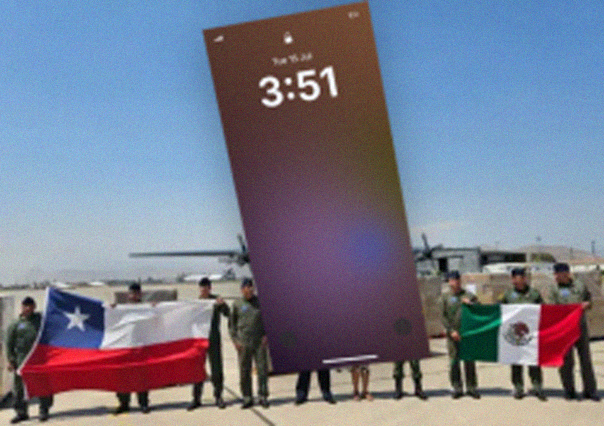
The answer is 3:51
